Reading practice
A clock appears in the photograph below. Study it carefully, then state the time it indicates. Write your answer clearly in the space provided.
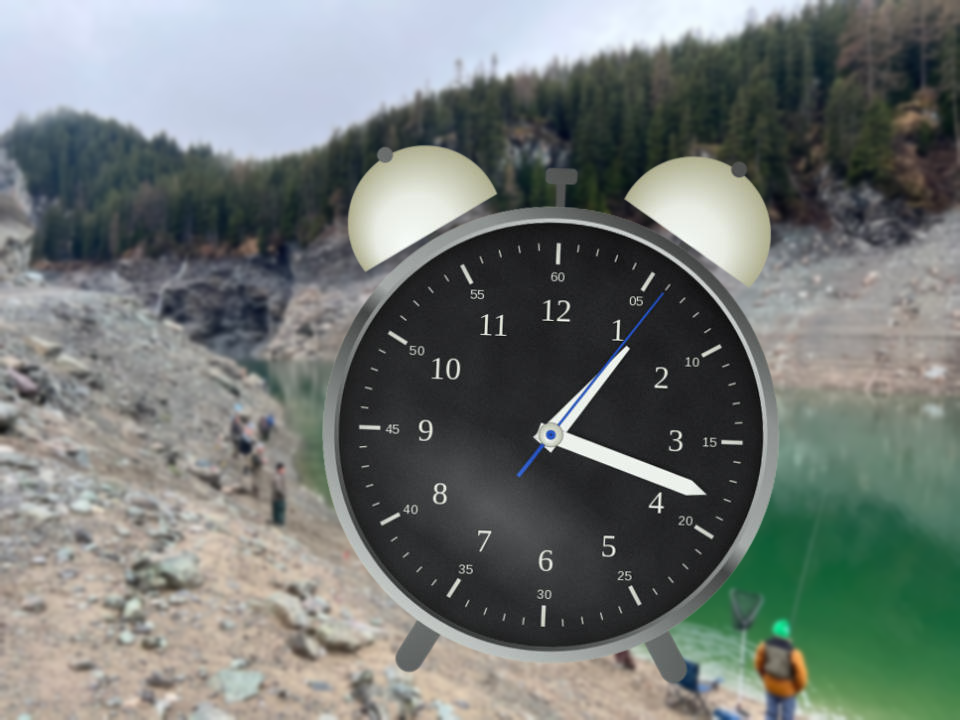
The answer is 1:18:06
